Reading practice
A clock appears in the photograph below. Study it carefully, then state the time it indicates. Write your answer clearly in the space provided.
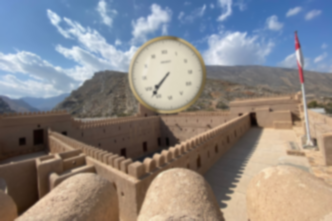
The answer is 7:37
